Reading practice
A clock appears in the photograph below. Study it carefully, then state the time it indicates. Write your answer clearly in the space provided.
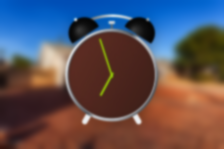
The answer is 6:57
